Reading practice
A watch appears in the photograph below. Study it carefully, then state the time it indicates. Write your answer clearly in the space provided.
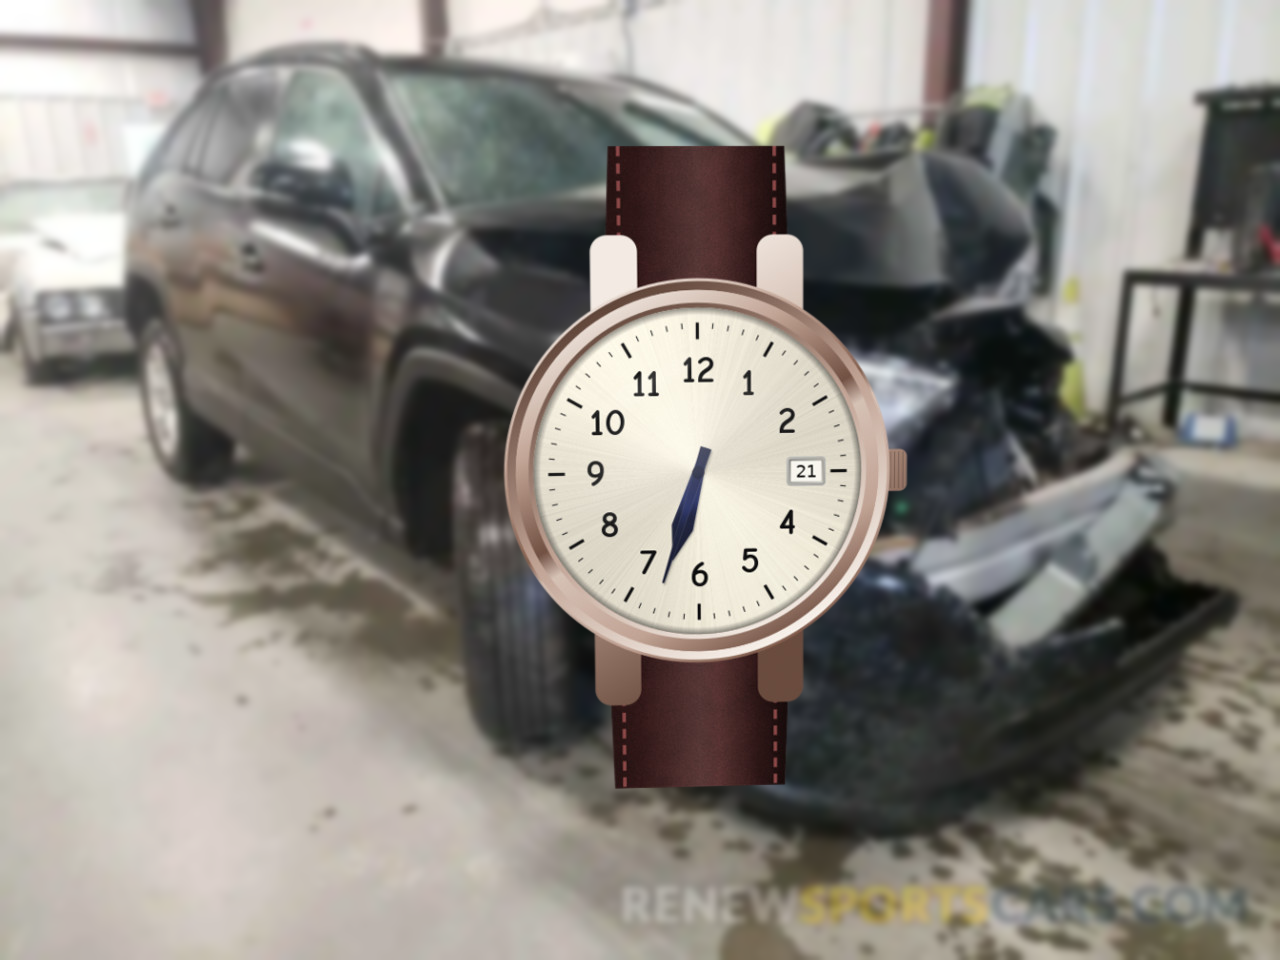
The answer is 6:33
